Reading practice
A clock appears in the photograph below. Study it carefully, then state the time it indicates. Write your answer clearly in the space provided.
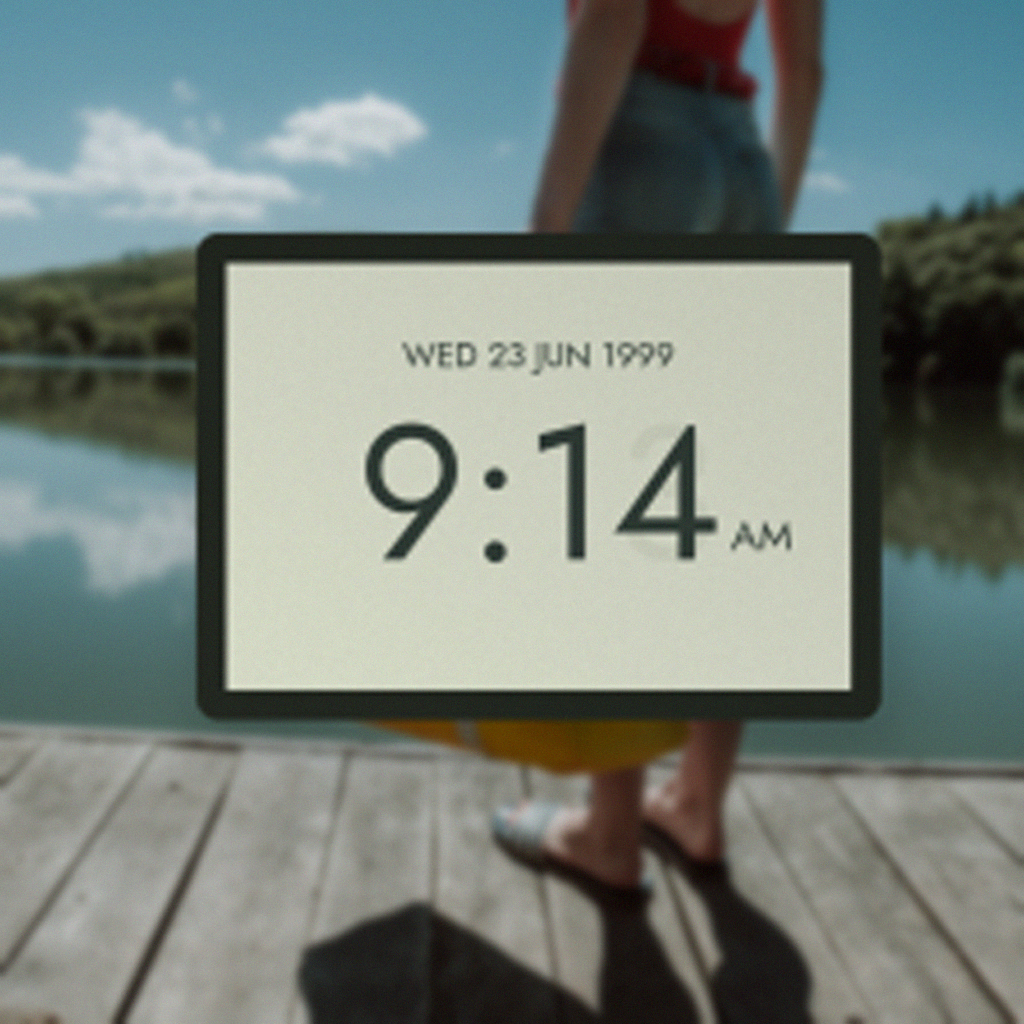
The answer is 9:14
